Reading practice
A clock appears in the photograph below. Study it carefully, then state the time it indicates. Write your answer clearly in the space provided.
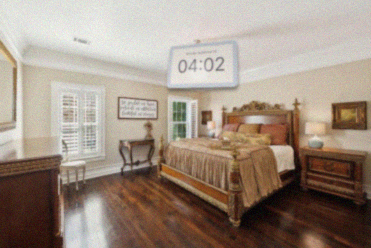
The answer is 4:02
